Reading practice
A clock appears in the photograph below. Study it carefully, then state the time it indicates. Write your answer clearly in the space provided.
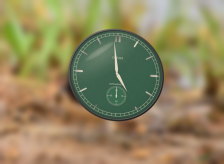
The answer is 4:59
